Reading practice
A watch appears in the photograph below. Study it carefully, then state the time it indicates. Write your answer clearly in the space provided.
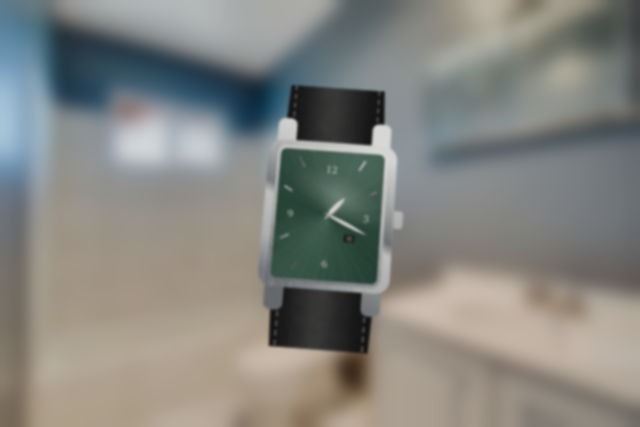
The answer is 1:19
